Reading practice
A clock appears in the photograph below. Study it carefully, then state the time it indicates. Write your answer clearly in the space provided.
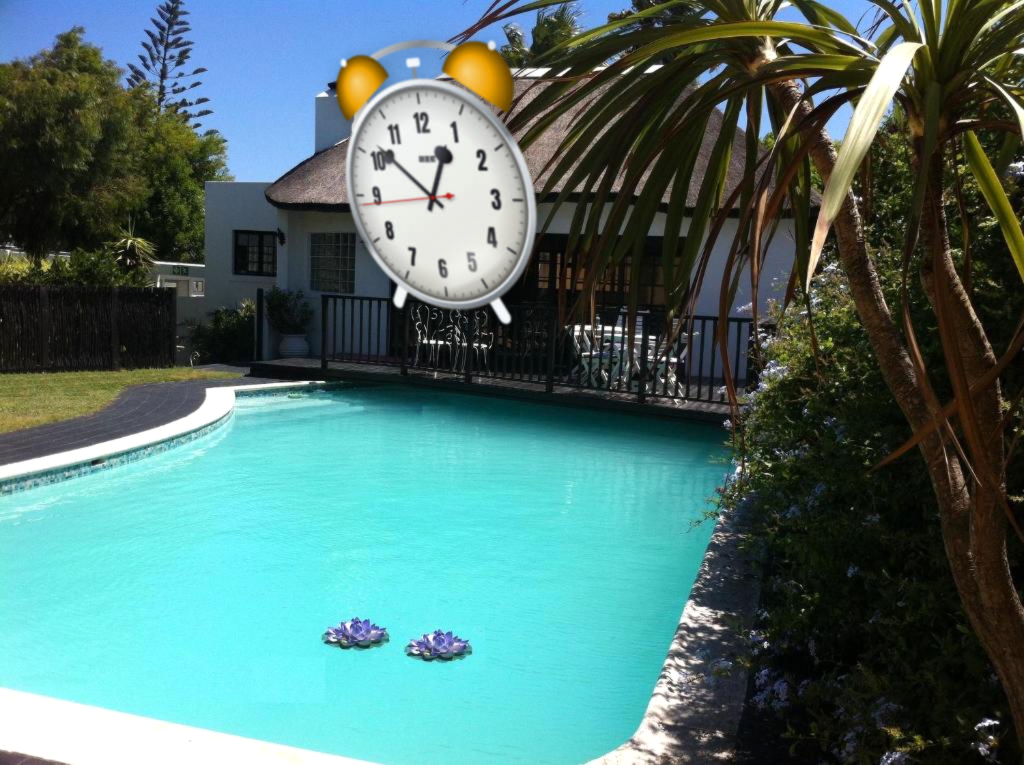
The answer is 12:51:44
